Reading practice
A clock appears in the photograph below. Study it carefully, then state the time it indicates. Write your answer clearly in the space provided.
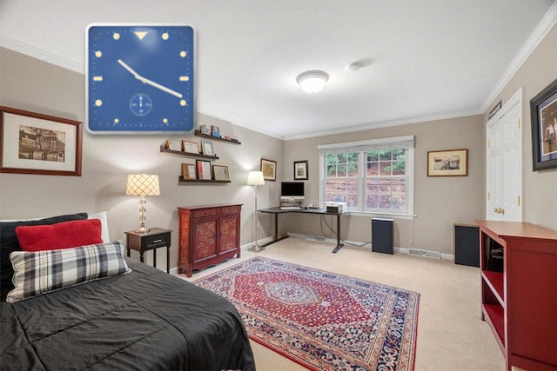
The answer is 10:19
